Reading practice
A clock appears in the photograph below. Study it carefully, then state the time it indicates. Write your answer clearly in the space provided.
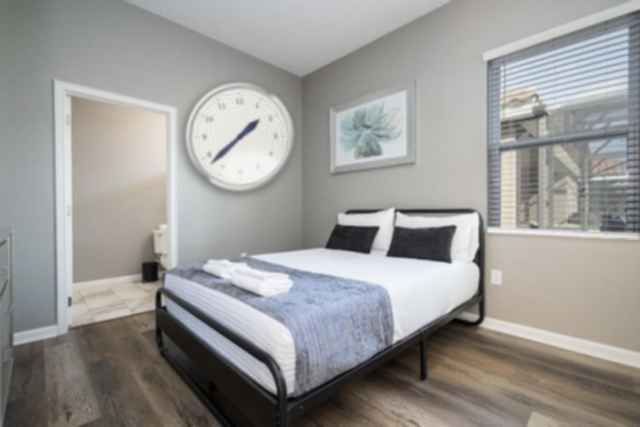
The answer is 1:38
